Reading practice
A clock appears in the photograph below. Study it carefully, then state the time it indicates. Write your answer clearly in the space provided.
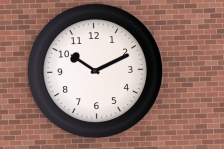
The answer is 10:11
